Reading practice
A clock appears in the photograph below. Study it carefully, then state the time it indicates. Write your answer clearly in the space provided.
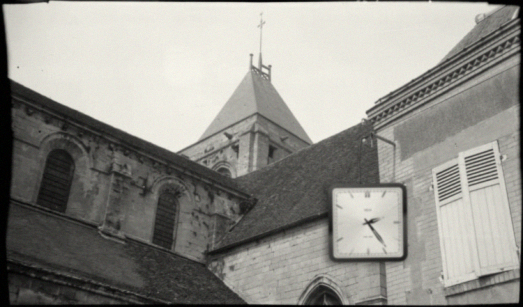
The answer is 2:24
